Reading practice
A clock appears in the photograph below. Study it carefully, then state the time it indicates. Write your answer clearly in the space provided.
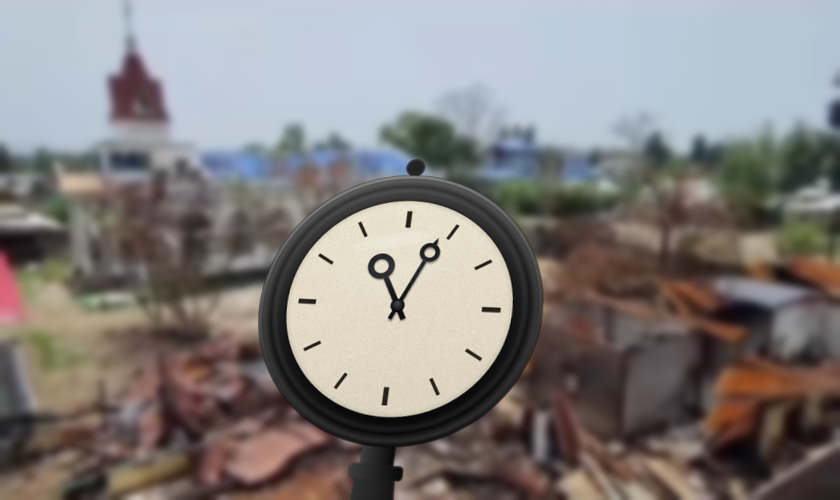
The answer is 11:04
